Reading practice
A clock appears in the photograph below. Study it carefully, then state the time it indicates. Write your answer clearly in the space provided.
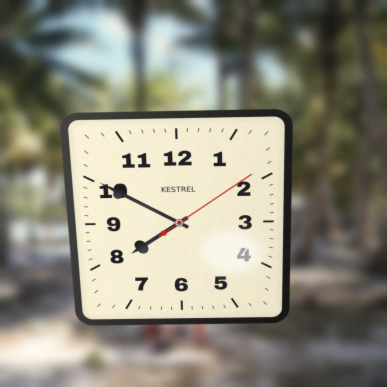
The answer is 7:50:09
